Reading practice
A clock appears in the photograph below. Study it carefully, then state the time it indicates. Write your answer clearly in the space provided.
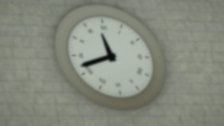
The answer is 11:42
